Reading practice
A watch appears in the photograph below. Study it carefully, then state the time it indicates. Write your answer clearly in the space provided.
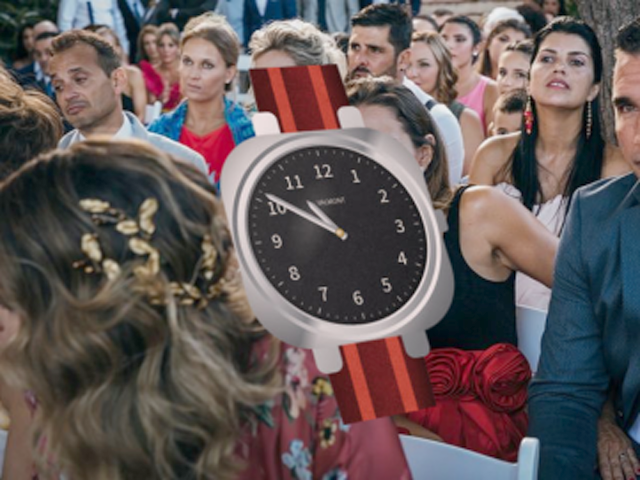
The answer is 10:51
